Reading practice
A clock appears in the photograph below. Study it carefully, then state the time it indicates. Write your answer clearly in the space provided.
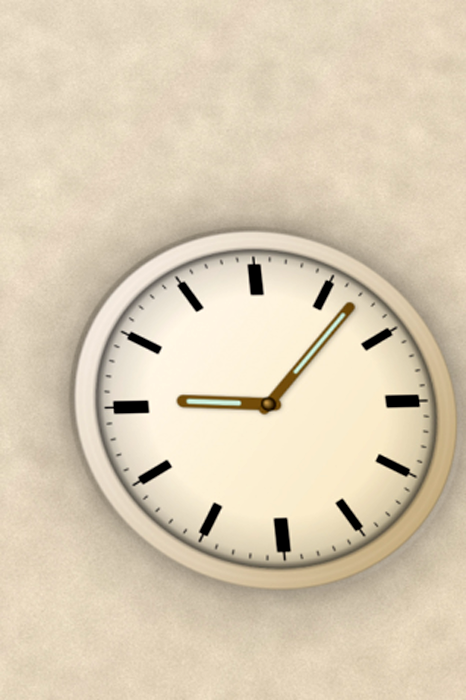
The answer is 9:07
